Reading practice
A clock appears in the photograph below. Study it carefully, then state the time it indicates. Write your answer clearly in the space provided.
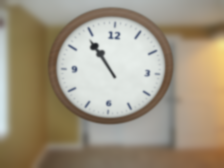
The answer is 10:54
